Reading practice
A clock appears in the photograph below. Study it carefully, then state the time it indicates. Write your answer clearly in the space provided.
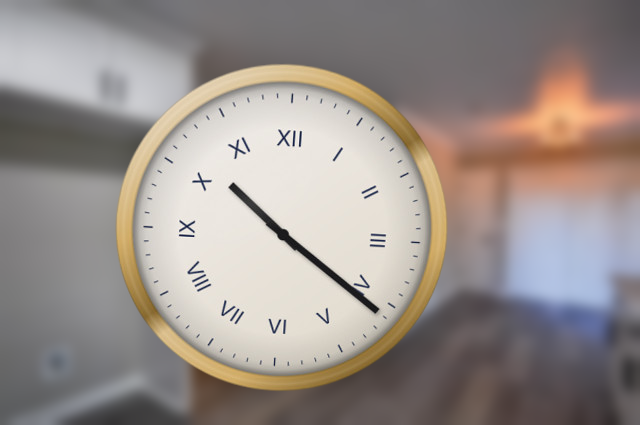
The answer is 10:21
